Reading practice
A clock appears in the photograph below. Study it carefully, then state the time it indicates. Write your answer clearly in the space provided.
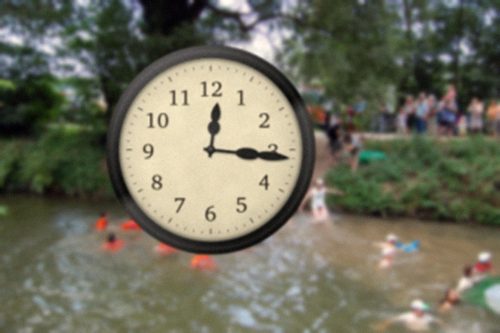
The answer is 12:16
